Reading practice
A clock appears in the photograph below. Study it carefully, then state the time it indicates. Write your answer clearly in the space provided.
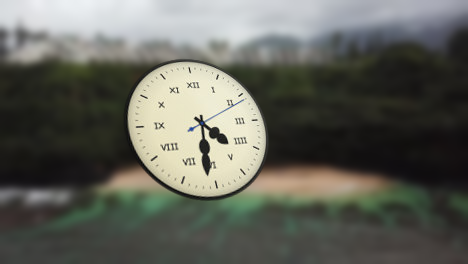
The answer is 4:31:11
